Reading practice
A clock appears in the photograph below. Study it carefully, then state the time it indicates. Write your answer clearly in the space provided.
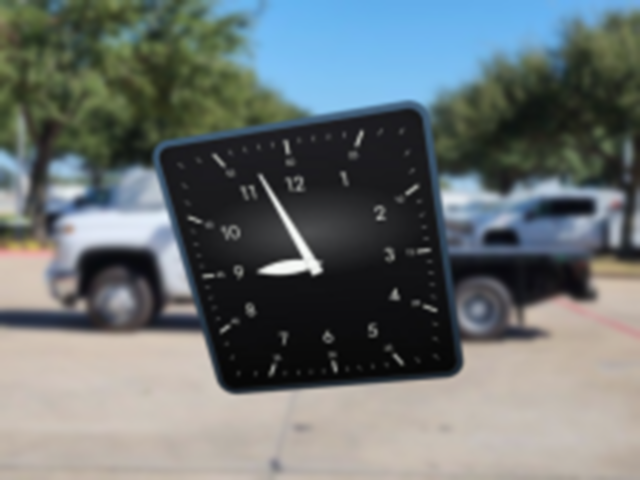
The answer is 8:57
